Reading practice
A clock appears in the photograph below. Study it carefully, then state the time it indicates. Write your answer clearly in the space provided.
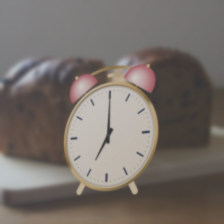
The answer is 7:00
